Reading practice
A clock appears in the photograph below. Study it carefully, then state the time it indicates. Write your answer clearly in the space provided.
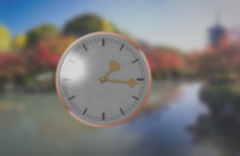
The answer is 1:16
